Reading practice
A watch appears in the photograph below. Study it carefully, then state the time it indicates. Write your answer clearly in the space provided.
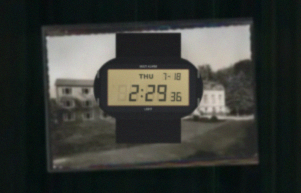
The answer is 2:29:36
